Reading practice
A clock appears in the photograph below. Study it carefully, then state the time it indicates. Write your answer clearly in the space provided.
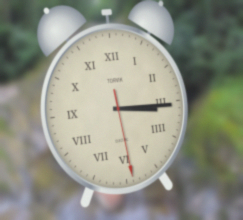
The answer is 3:15:29
